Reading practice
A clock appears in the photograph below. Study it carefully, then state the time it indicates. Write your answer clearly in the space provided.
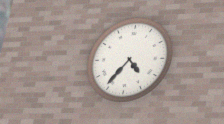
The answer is 4:36
